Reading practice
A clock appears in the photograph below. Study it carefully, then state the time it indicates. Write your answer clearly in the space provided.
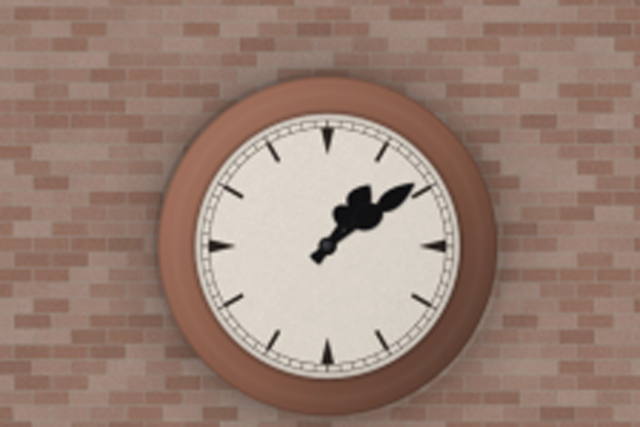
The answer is 1:09
